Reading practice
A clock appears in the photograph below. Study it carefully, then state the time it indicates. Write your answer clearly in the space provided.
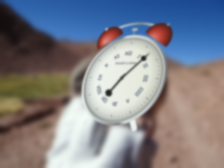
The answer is 7:07
